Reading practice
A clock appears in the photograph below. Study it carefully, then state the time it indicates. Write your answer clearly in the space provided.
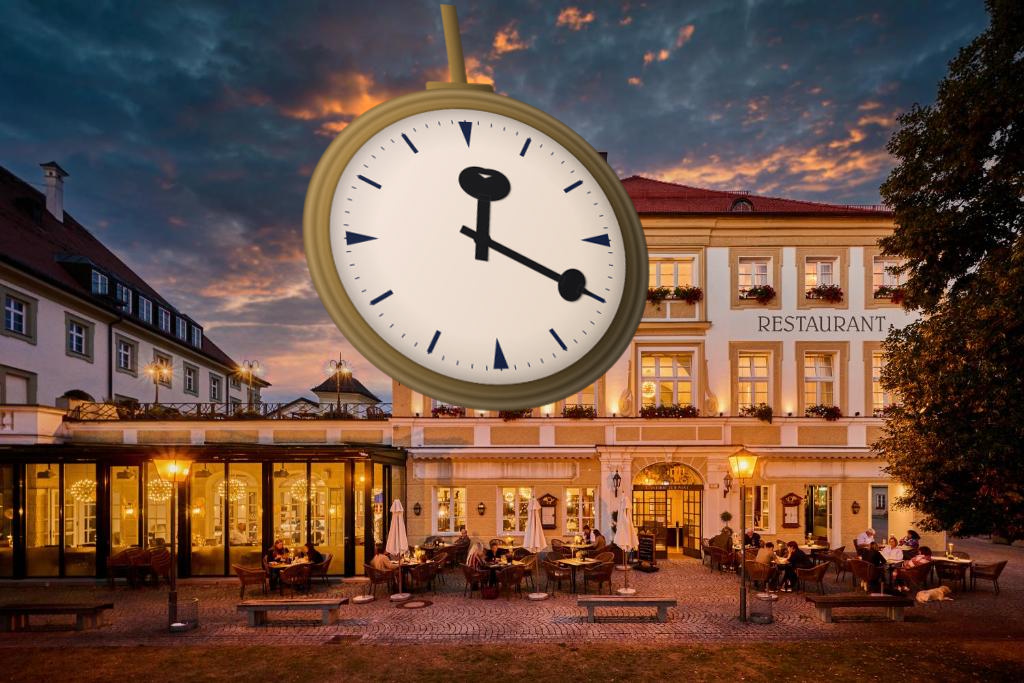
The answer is 12:20
